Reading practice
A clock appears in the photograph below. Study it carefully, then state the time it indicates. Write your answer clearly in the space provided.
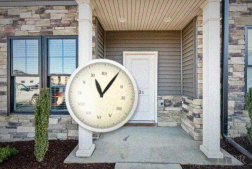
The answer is 11:05
